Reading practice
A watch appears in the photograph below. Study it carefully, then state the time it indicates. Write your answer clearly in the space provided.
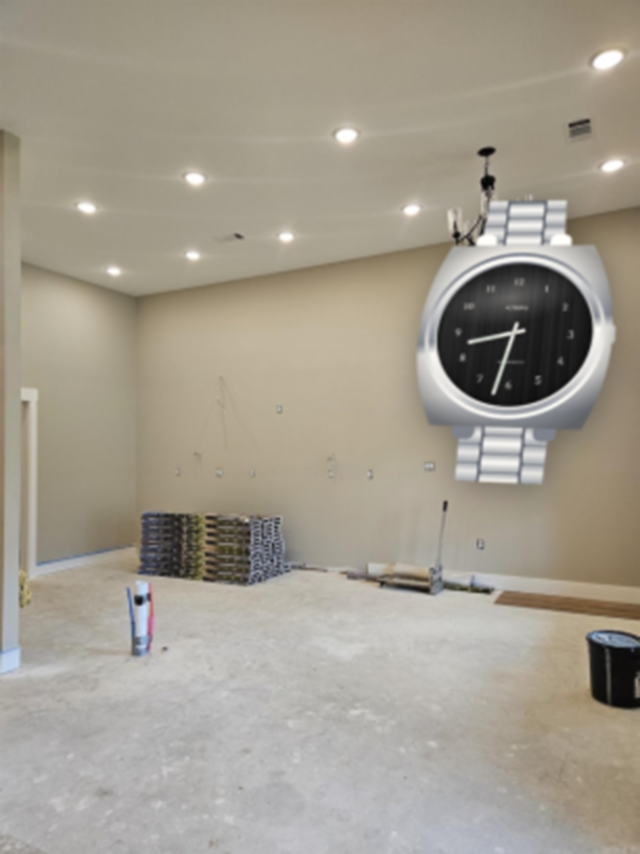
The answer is 8:32
